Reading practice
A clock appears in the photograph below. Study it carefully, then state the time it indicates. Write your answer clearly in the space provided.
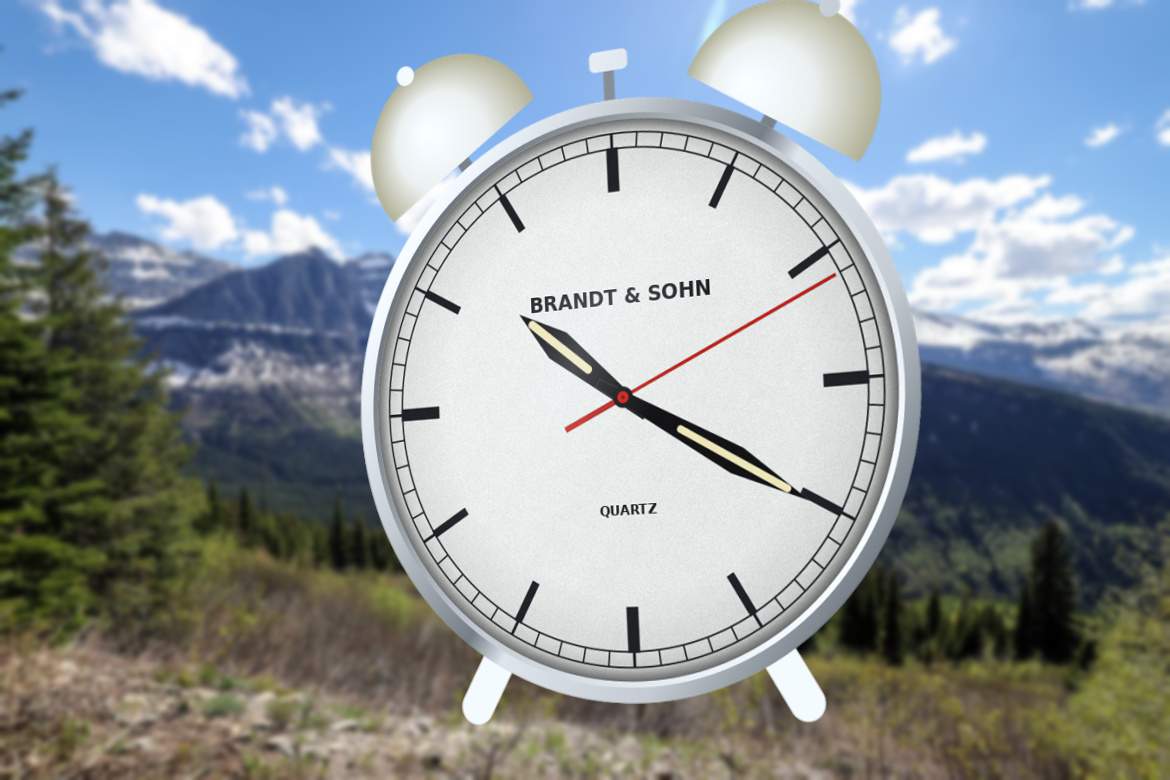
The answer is 10:20:11
